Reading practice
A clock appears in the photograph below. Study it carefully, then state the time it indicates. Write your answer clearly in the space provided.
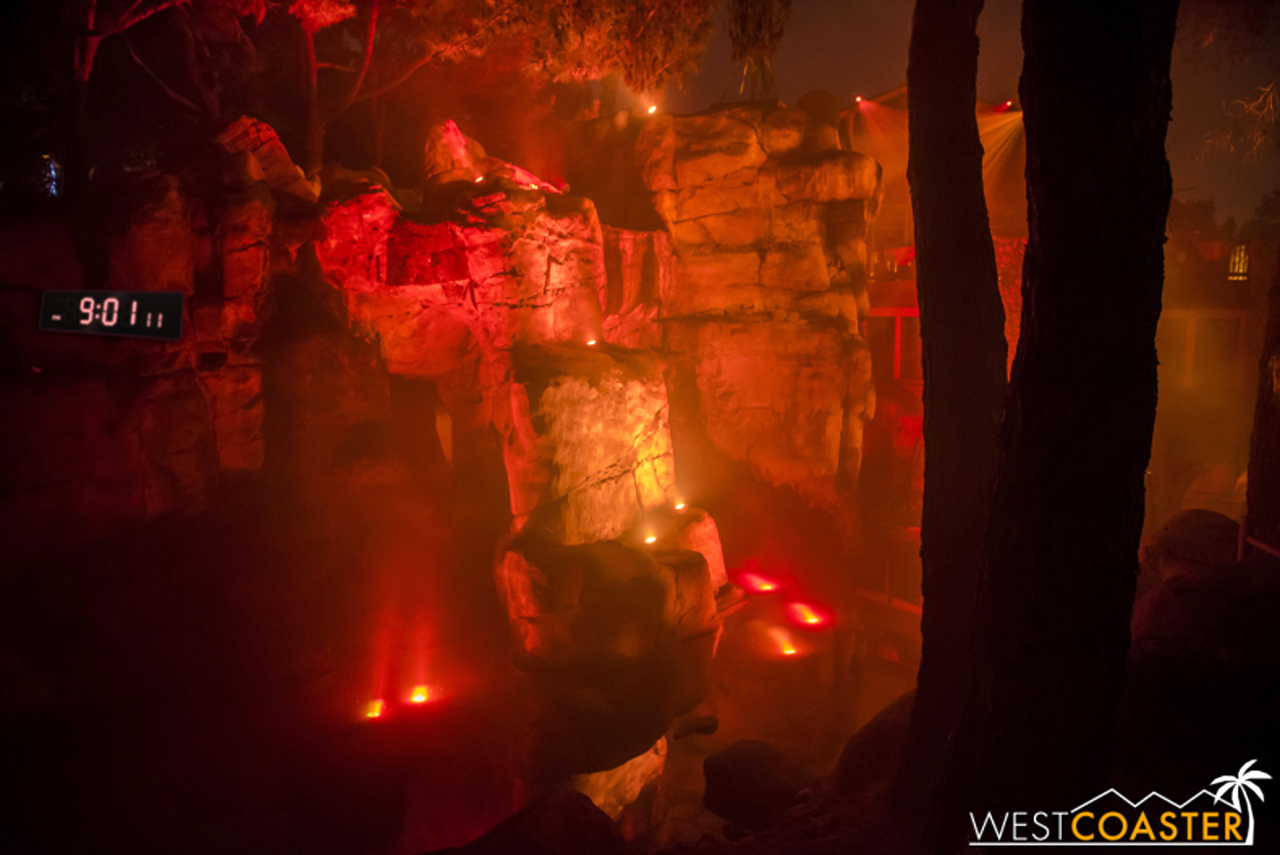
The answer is 9:01:11
